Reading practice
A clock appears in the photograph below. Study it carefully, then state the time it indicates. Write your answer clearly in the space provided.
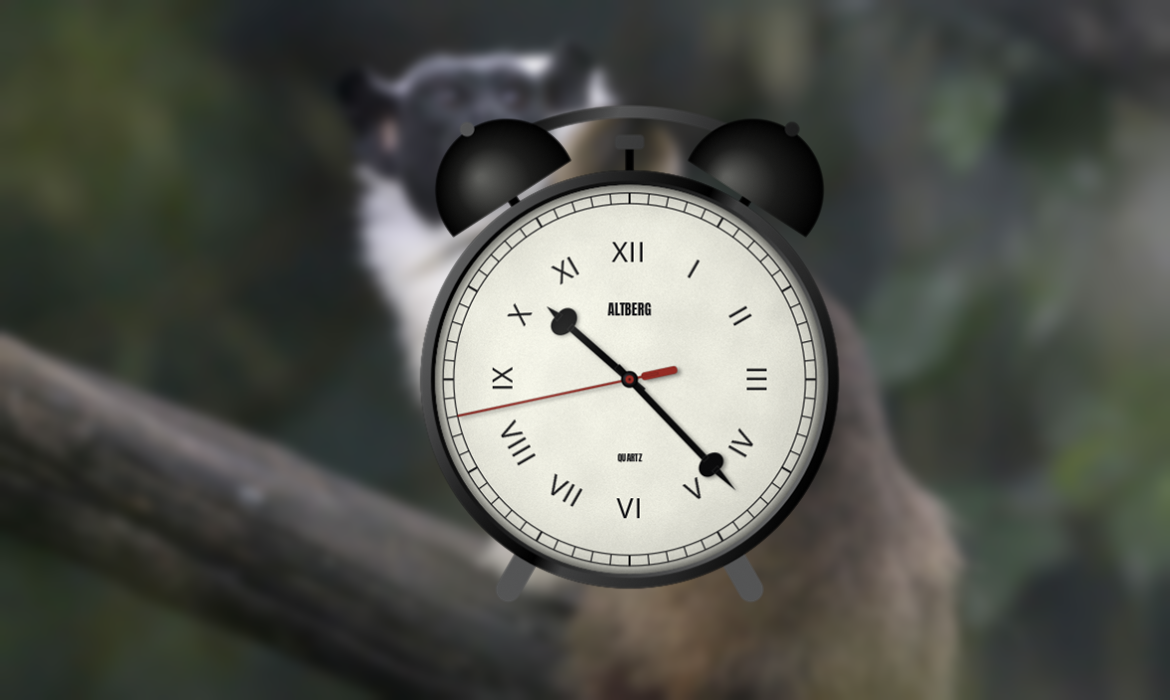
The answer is 10:22:43
